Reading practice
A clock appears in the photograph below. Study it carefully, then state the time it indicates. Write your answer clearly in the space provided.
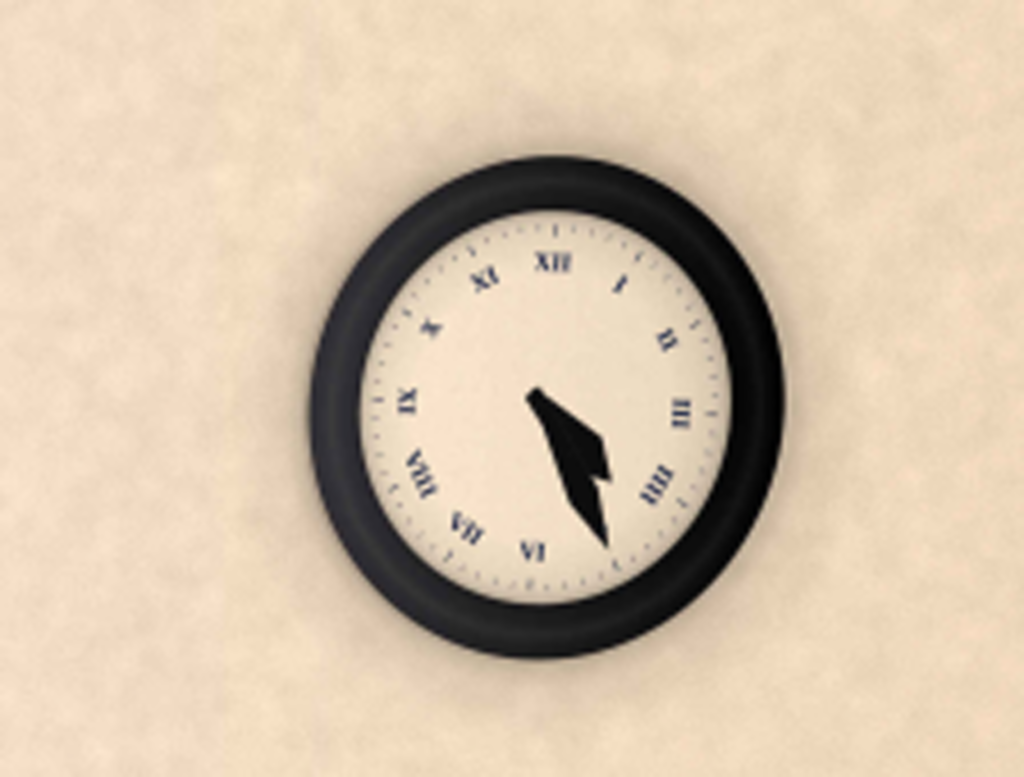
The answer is 4:25
